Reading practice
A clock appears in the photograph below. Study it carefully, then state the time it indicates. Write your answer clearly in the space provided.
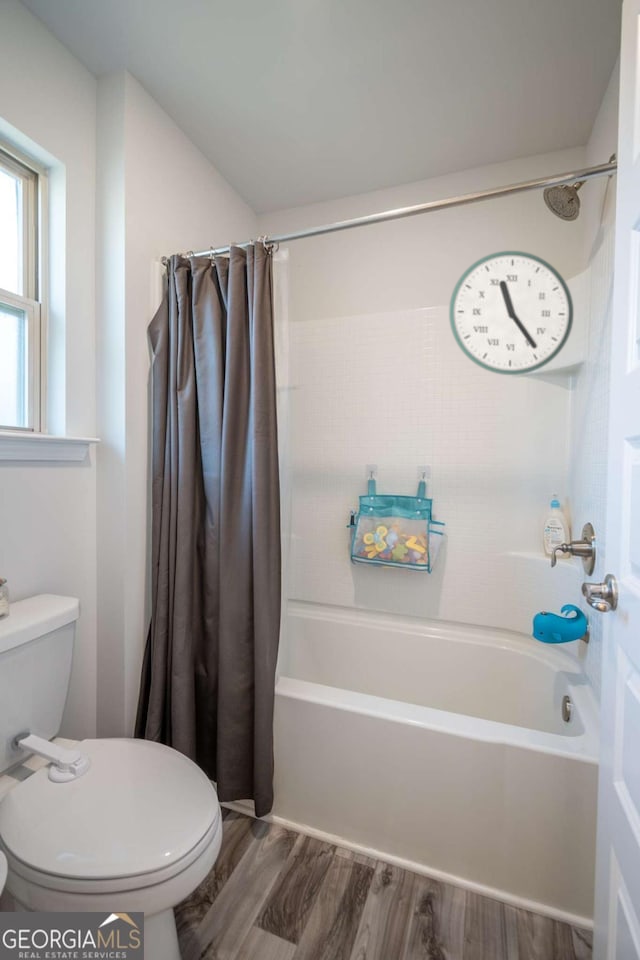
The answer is 11:24
